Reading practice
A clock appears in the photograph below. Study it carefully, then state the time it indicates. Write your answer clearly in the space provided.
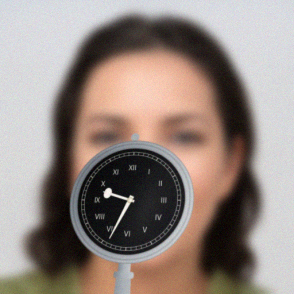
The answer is 9:34
